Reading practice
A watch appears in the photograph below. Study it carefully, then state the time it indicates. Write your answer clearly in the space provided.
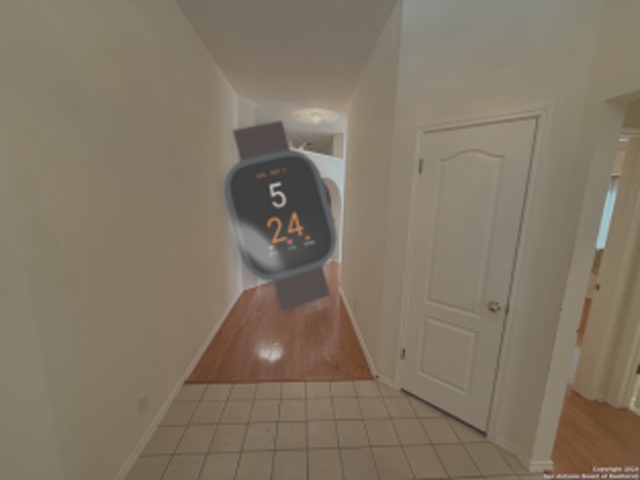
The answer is 5:24
